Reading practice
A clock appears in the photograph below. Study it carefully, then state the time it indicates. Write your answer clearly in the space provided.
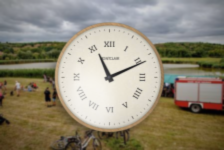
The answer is 11:11
